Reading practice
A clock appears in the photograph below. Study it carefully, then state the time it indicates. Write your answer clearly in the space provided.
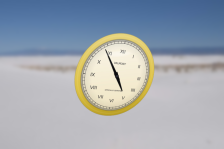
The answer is 4:54
